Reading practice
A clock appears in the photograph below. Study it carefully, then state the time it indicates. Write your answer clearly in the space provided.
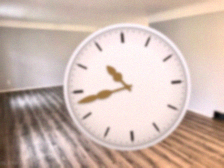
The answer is 10:43
